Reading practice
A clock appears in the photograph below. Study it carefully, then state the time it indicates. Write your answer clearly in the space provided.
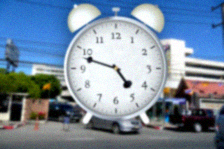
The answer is 4:48
